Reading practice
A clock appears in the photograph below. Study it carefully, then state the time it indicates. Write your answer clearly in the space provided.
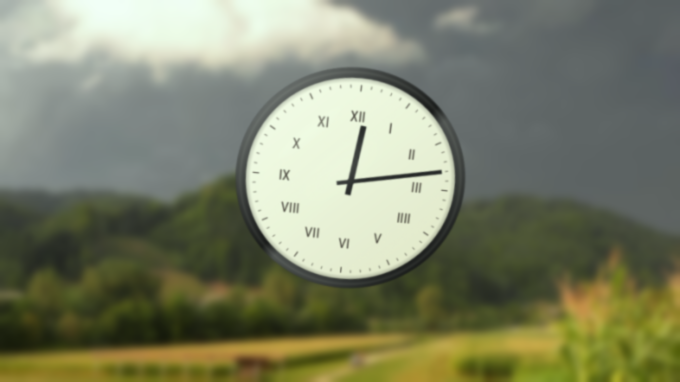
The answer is 12:13
